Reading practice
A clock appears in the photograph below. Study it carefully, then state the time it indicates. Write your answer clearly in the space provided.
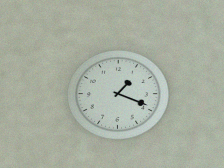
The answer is 1:19
